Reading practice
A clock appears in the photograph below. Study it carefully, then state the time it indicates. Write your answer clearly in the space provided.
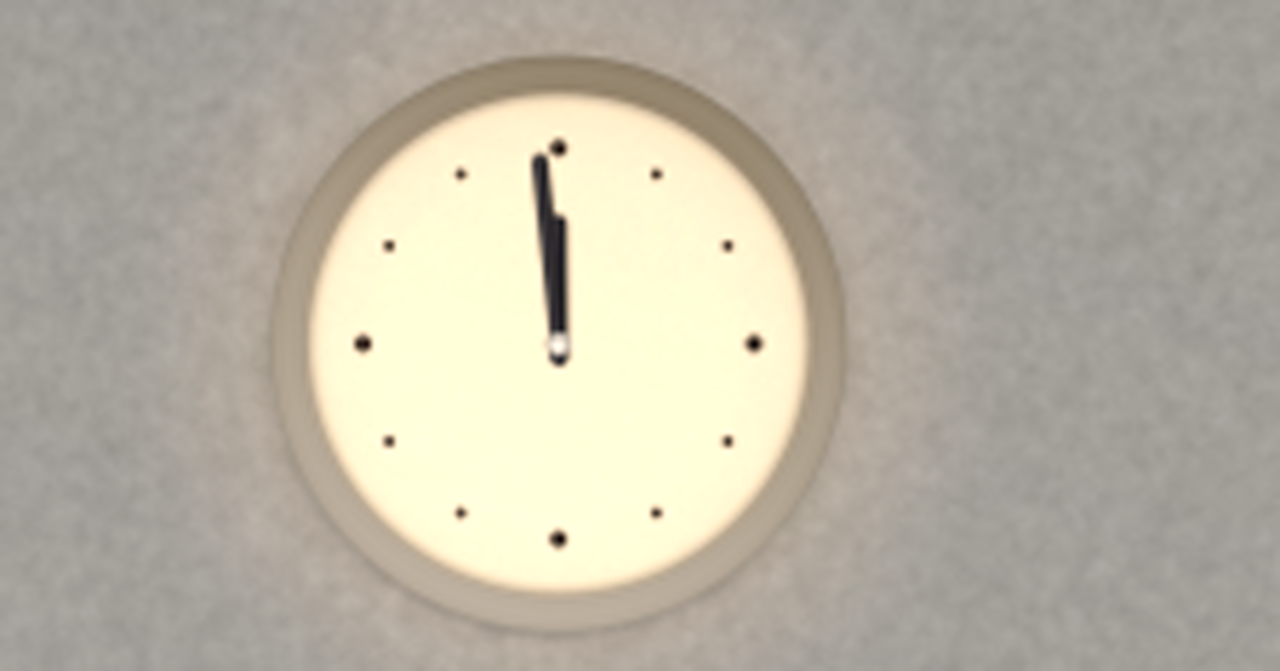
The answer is 11:59
